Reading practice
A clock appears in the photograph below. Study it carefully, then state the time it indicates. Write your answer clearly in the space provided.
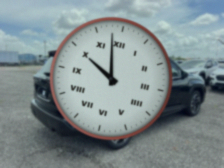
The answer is 9:58
